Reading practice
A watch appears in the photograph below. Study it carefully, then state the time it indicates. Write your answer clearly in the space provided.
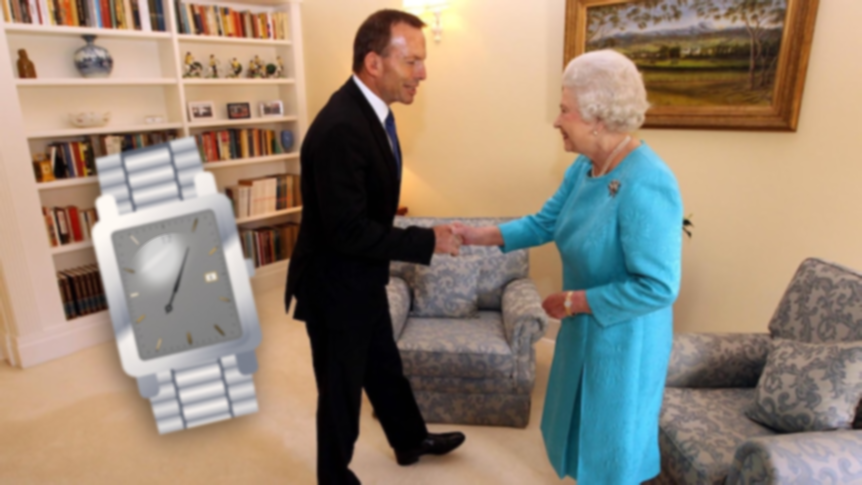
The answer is 7:05
